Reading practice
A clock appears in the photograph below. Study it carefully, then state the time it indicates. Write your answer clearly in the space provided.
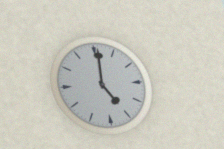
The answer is 5:01
